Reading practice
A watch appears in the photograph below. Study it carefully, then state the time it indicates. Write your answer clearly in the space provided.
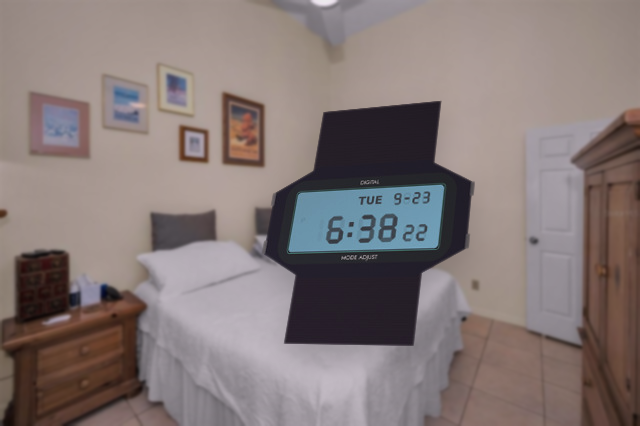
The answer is 6:38:22
